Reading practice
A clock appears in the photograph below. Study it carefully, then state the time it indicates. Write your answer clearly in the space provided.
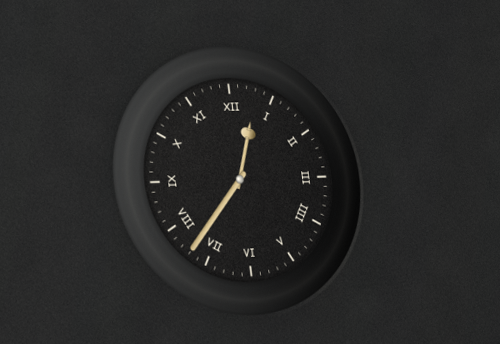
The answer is 12:37
